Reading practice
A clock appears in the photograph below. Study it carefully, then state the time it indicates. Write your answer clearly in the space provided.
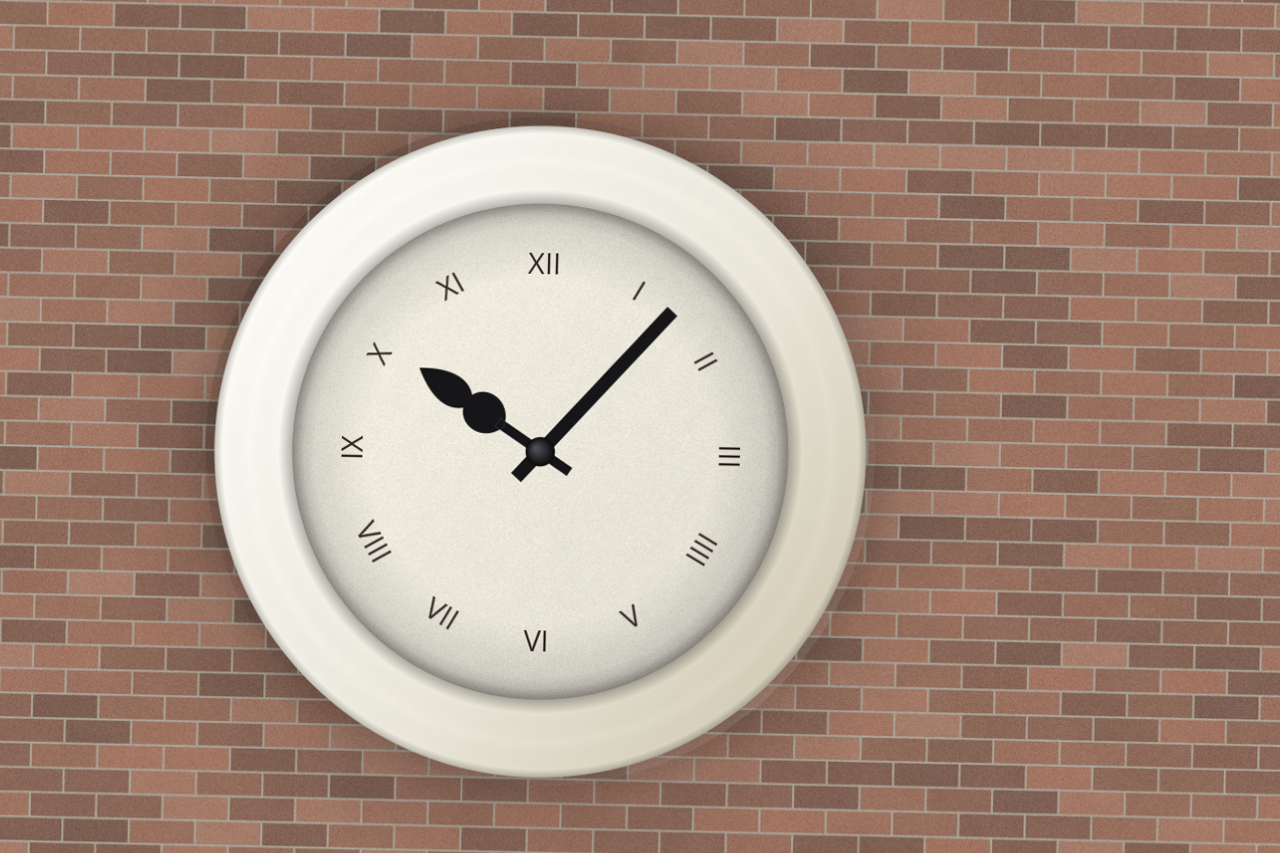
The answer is 10:07
